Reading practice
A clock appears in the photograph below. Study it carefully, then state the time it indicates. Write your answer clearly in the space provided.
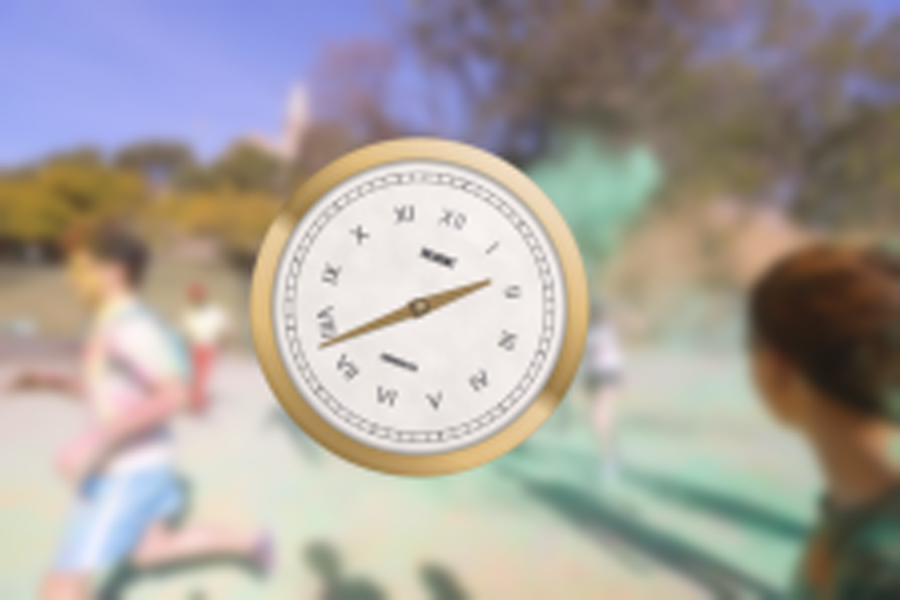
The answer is 1:38
